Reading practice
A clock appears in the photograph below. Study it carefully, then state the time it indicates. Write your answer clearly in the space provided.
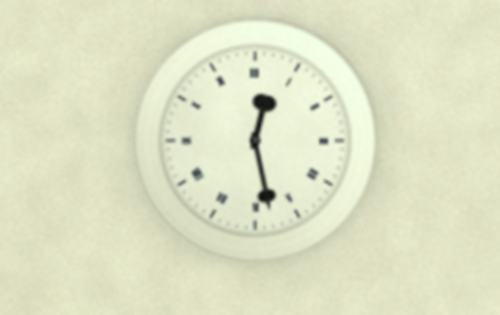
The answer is 12:28
